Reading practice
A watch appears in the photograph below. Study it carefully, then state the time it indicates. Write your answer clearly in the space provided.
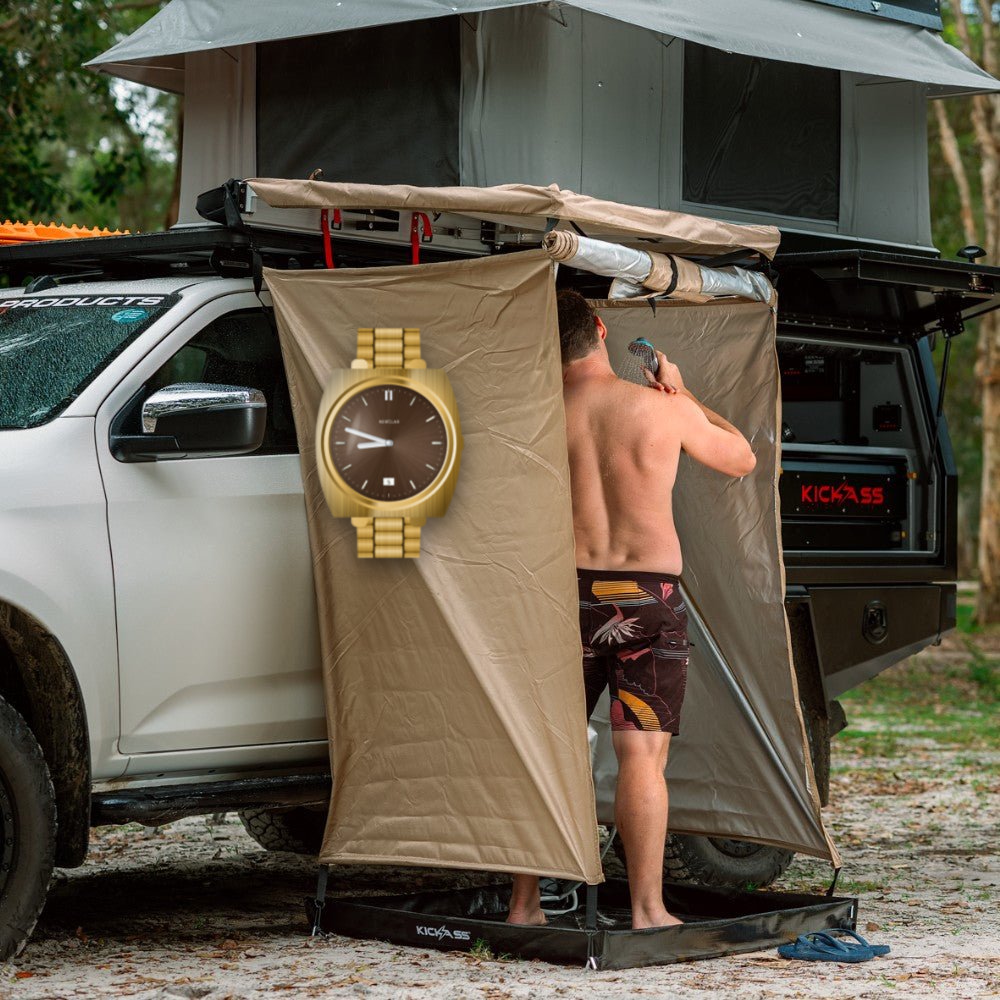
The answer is 8:48
